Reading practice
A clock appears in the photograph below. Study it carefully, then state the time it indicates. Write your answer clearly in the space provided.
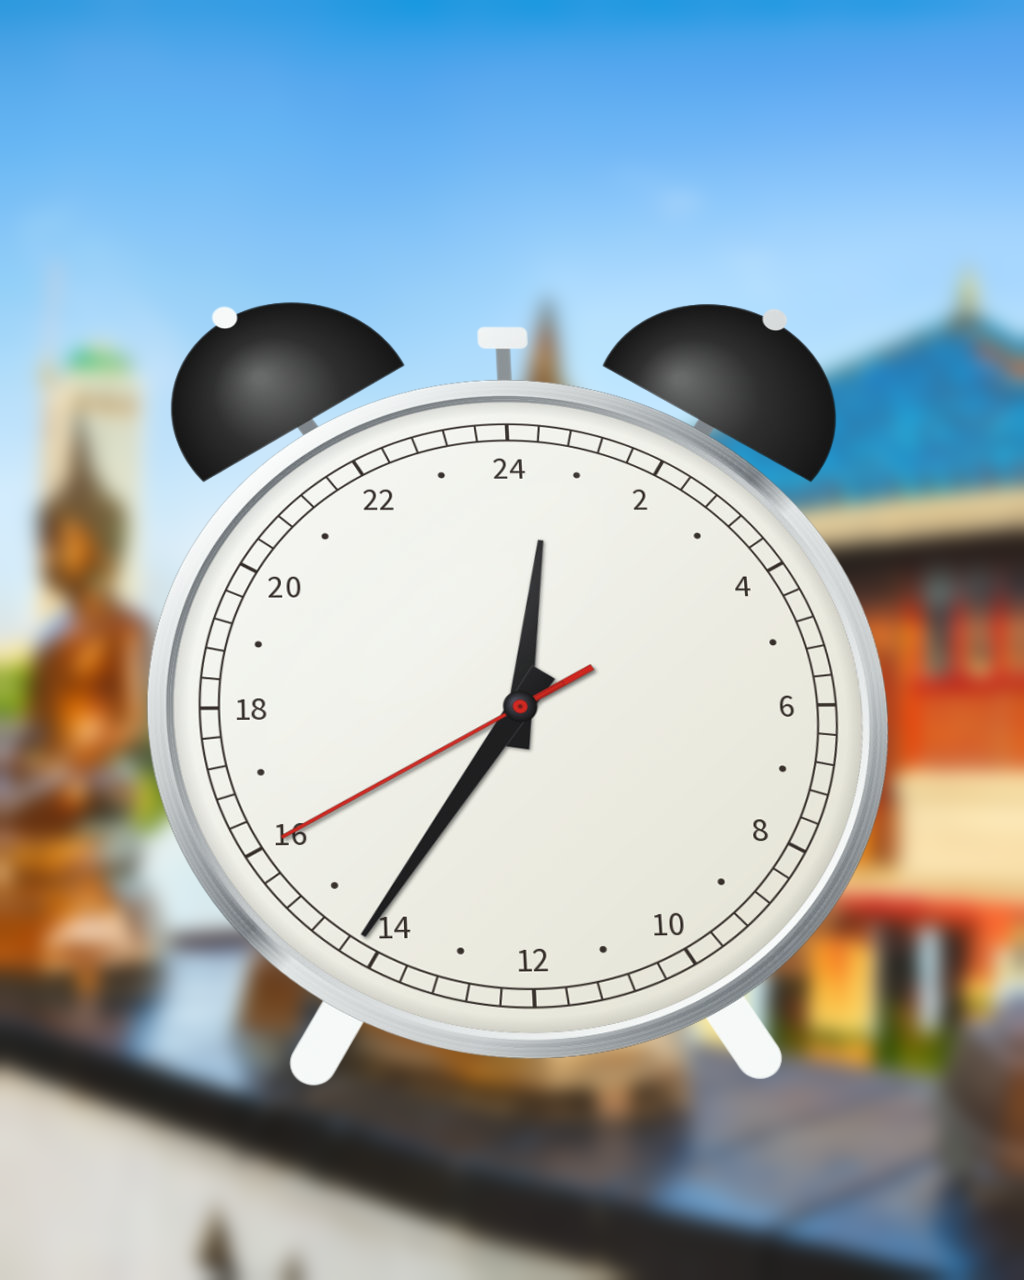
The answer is 0:35:40
